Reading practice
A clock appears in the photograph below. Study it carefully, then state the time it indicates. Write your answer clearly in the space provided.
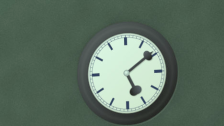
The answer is 5:09
